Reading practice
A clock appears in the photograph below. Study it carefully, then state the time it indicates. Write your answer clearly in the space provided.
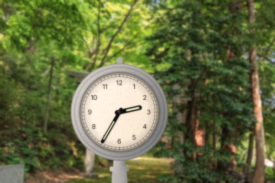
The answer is 2:35
